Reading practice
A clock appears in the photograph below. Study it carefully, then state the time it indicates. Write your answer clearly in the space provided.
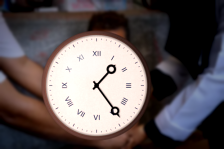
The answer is 1:24
